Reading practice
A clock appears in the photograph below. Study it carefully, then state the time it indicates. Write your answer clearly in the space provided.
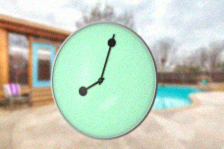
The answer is 8:03
